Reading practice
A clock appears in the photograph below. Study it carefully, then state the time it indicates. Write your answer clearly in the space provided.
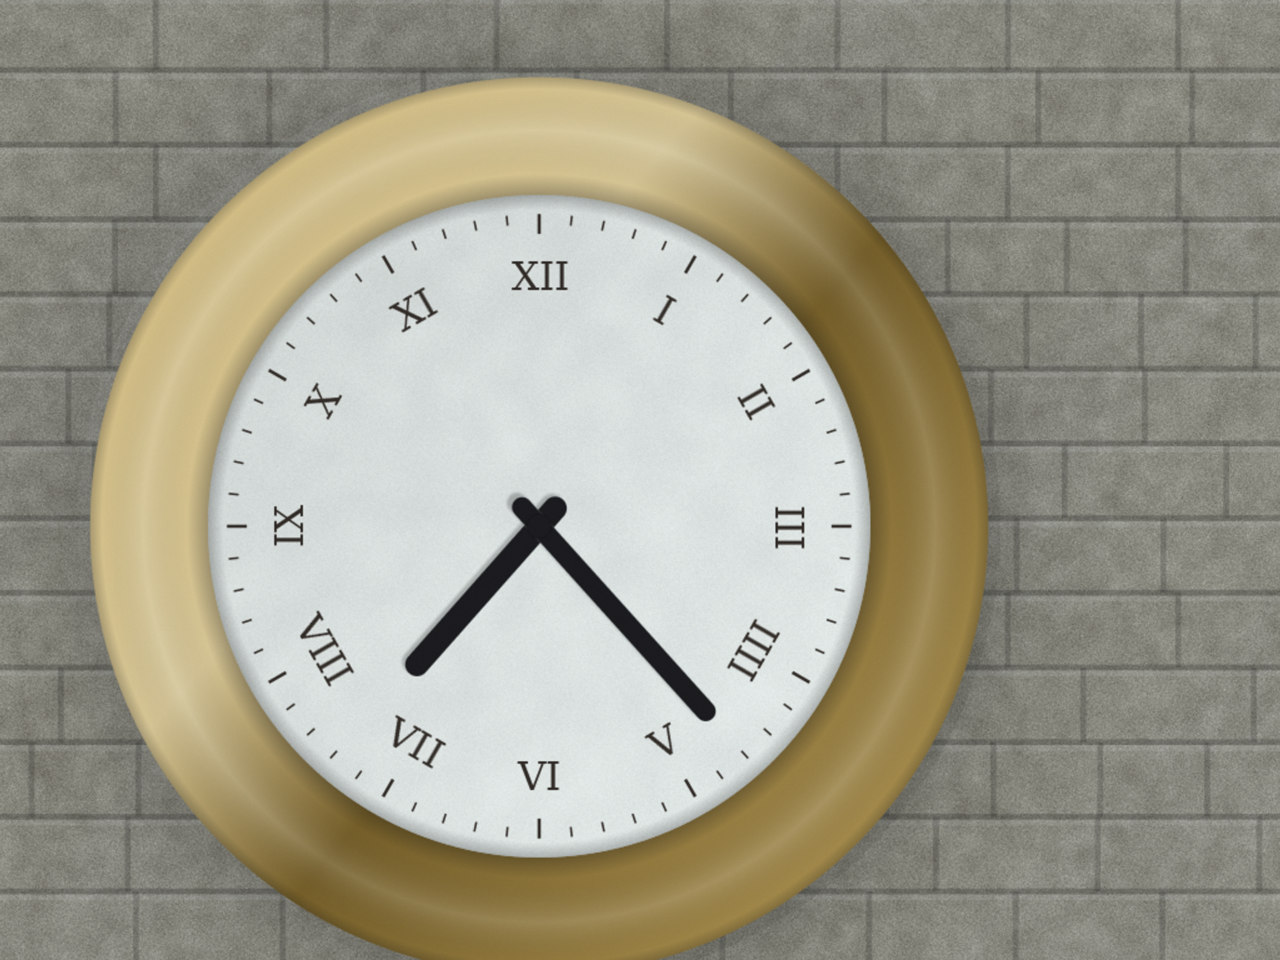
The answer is 7:23
